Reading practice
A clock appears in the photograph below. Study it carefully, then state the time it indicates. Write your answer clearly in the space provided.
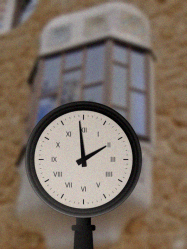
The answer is 1:59
